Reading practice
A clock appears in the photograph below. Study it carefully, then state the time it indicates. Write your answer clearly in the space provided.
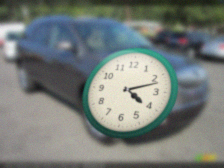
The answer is 4:12
